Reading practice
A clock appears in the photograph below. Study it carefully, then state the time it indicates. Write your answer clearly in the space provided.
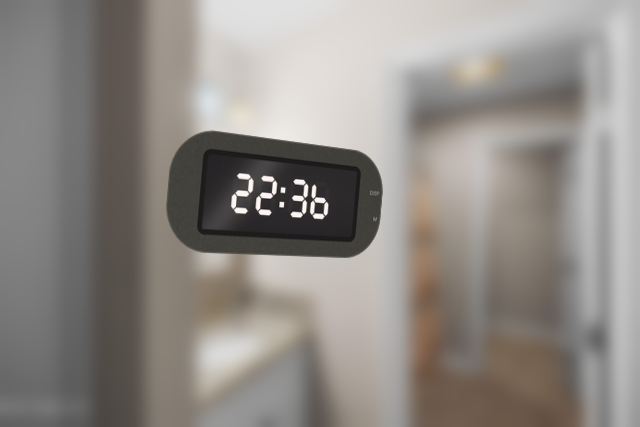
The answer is 22:36
